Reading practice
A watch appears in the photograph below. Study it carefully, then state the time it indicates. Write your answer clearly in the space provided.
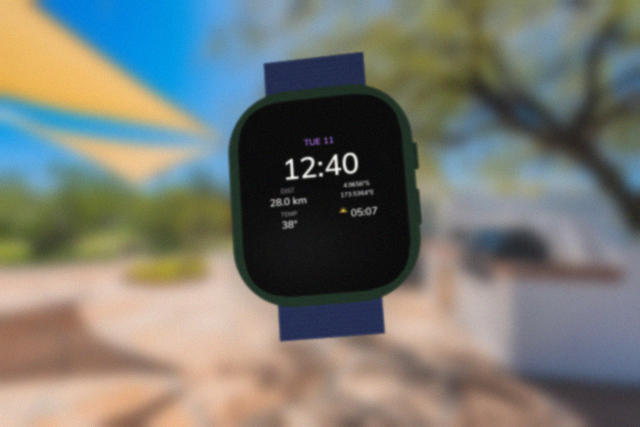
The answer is 12:40
